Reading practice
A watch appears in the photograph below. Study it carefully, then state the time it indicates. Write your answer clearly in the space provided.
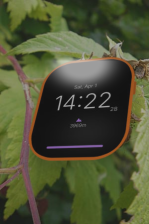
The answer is 14:22
